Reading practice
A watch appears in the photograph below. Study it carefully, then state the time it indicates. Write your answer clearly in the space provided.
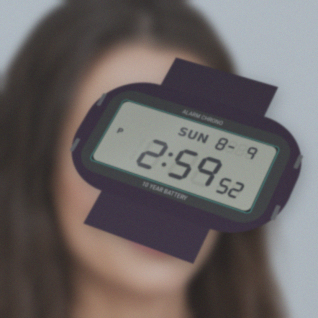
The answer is 2:59:52
